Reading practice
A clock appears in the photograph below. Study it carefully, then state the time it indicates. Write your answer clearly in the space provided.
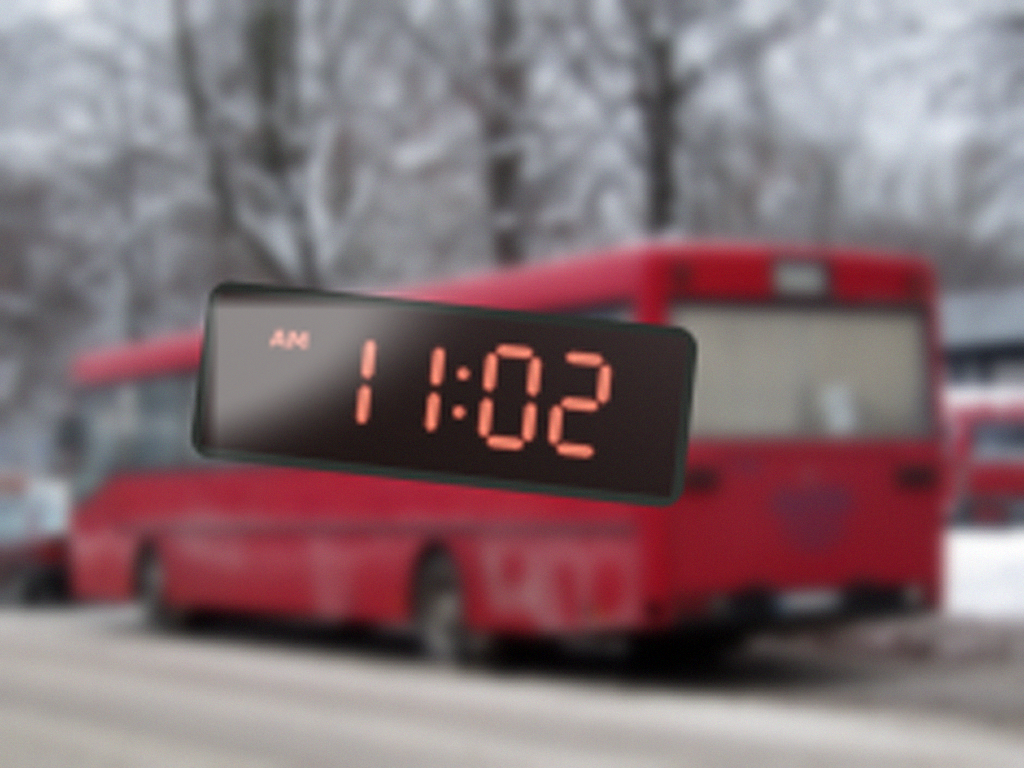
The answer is 11:02
